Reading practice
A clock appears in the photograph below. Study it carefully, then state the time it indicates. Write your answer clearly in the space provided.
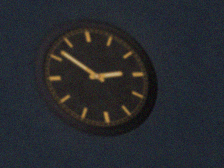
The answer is 2:52
